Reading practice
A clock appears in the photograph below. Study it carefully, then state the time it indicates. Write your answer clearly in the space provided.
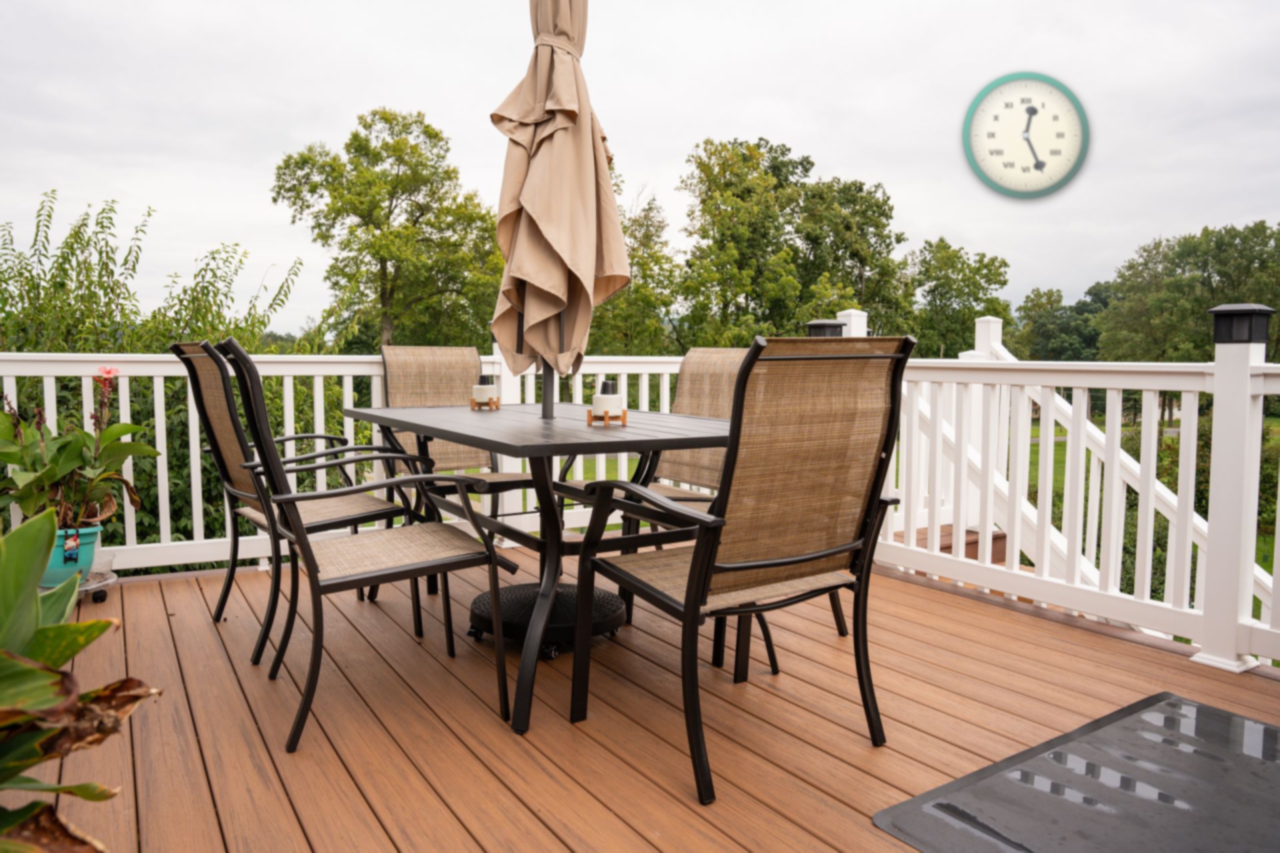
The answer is 12:26
